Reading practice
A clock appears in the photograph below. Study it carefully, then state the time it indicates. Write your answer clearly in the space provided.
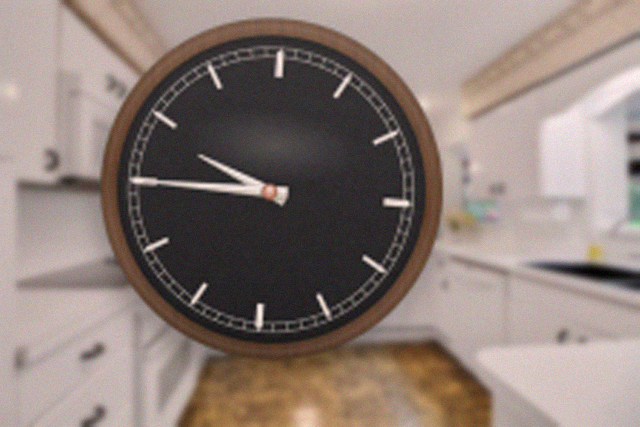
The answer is 9:45
